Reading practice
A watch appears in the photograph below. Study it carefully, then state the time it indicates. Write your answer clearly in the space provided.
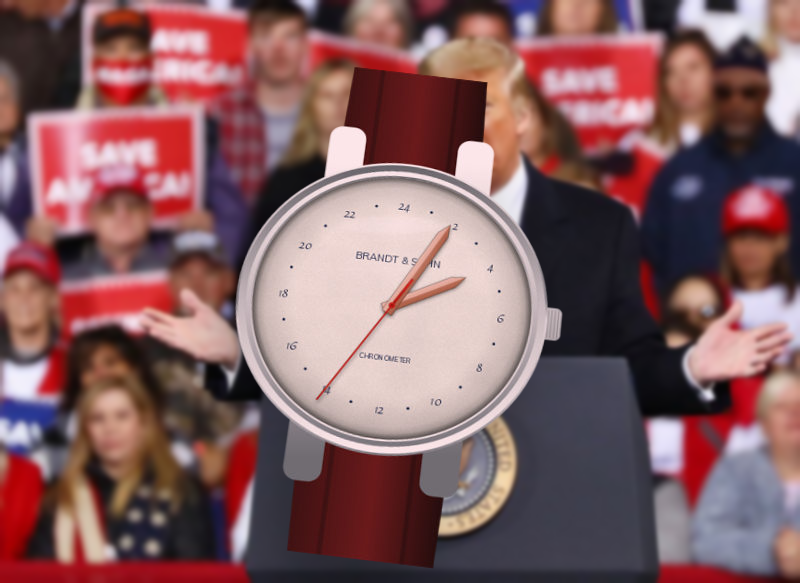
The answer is 4:04:35
